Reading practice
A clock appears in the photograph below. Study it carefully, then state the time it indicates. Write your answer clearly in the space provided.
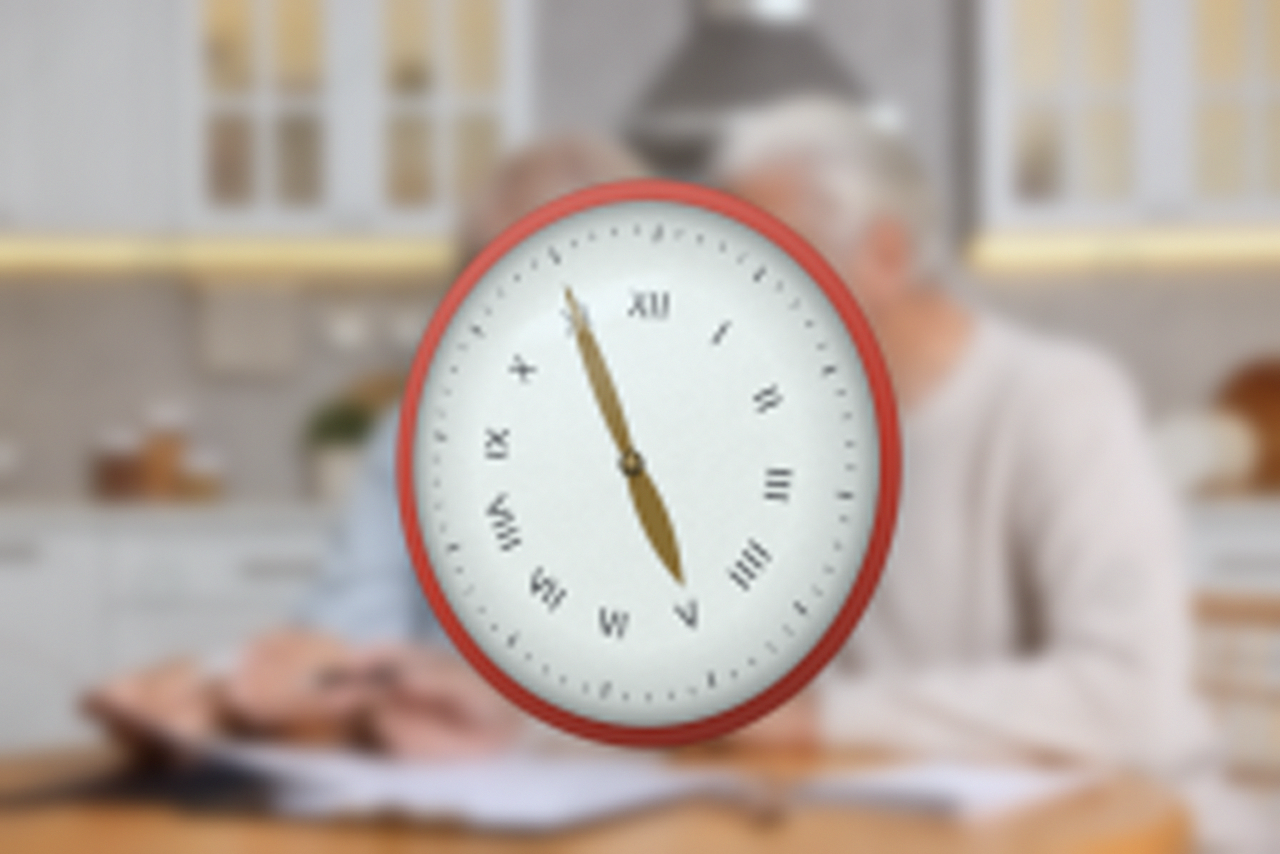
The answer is 4:55
